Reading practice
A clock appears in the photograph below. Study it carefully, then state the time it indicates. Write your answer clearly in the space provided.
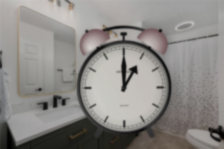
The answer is 1:00
